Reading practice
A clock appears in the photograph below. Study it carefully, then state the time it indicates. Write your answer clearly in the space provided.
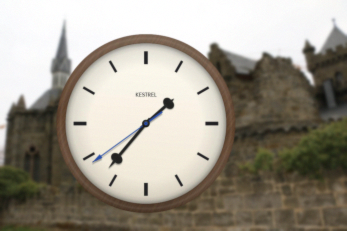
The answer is 1:36:39
